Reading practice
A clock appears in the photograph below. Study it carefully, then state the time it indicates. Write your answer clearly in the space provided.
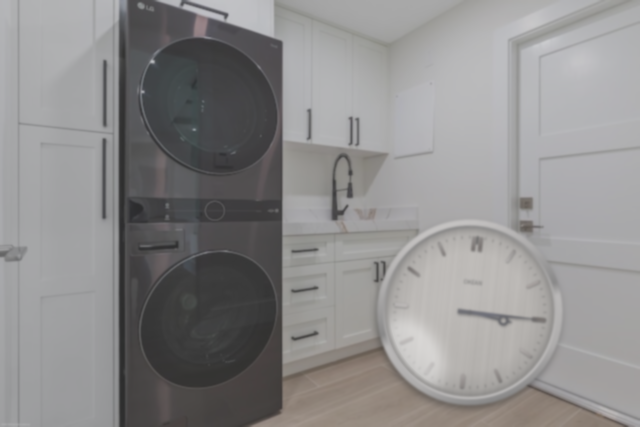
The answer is 3:15
